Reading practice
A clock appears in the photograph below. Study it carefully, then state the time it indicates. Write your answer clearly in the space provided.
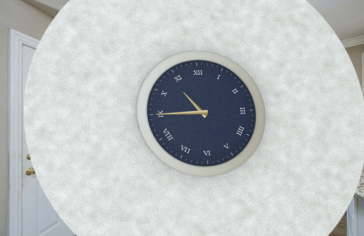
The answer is 10:45
